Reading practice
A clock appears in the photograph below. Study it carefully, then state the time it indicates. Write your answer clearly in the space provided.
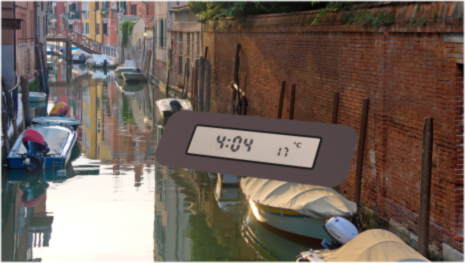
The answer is 4:04
